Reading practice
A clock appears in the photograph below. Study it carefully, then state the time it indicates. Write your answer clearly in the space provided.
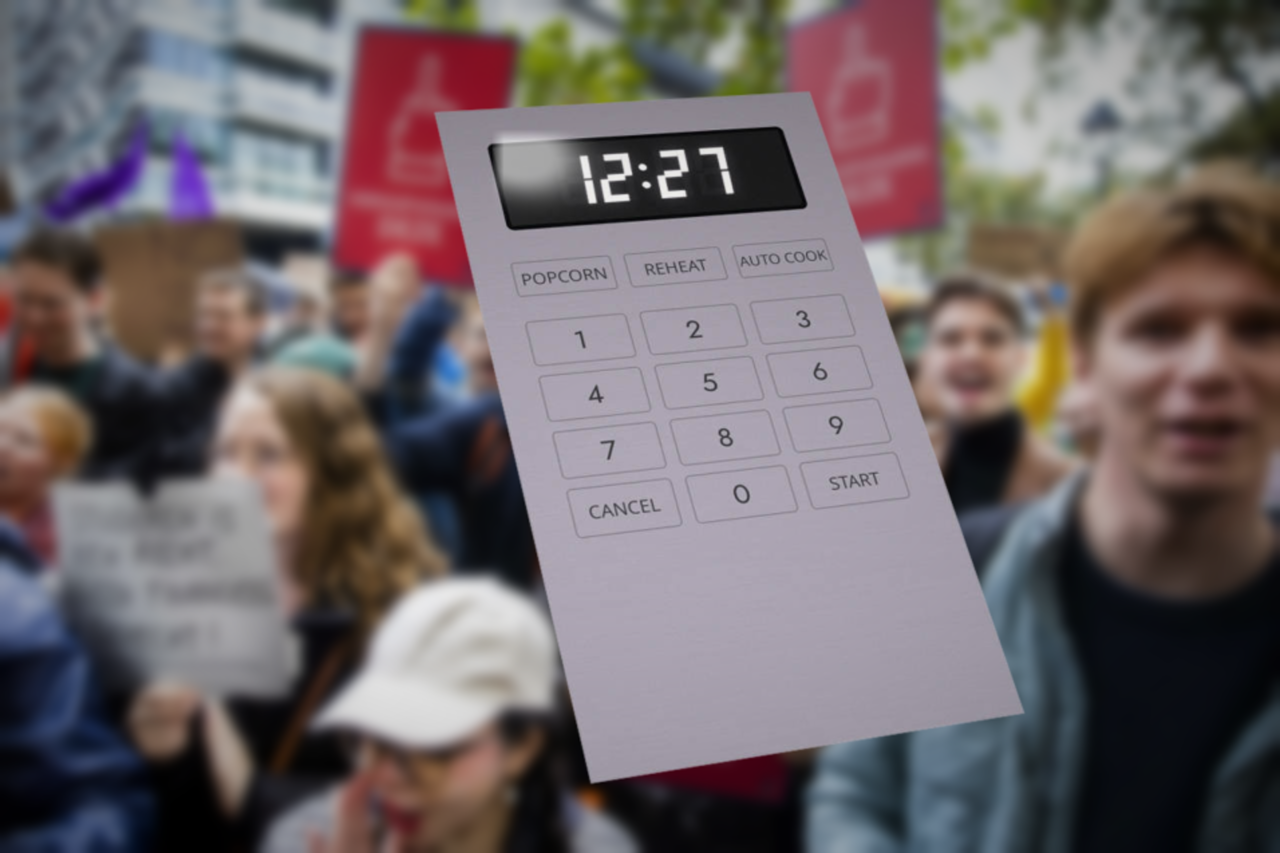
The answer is 12:27
